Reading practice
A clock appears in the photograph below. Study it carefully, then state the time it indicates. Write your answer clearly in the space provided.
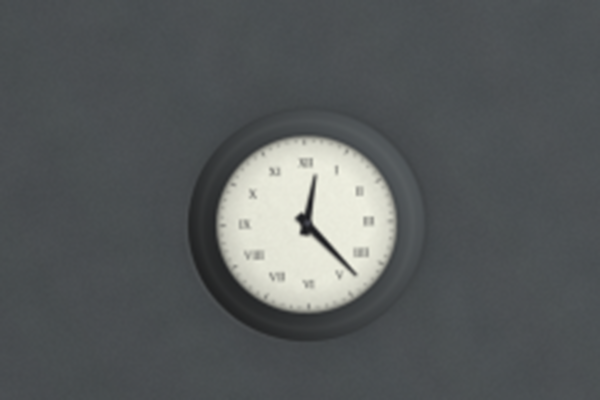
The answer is 12:23
